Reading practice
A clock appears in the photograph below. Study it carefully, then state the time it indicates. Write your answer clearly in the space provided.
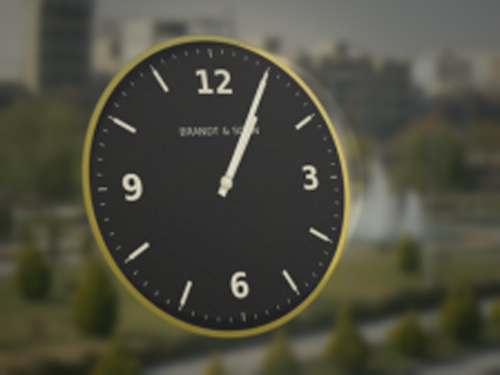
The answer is 1:05
